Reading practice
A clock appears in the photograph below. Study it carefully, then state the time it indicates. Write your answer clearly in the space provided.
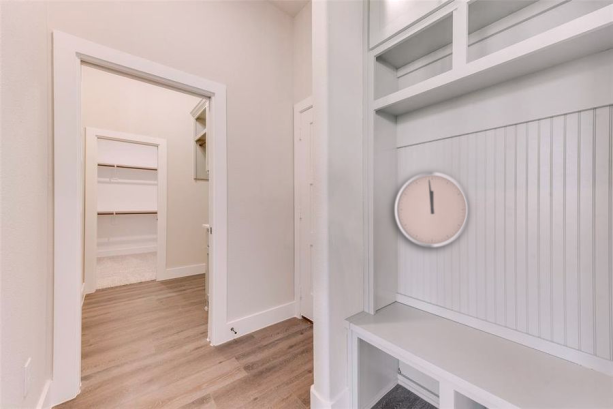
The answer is 11:59
